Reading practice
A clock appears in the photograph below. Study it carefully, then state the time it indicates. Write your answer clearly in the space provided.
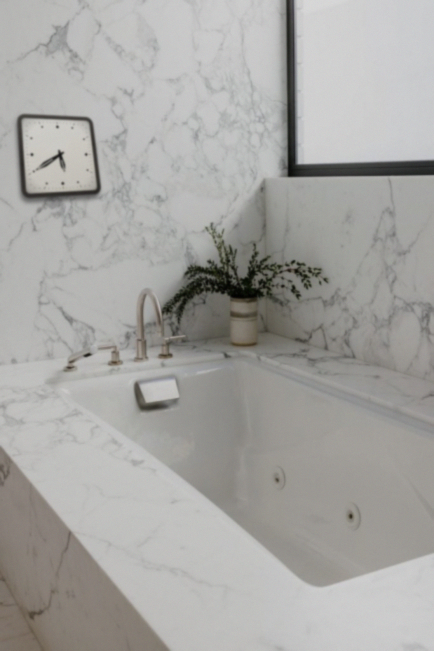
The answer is 5:40
